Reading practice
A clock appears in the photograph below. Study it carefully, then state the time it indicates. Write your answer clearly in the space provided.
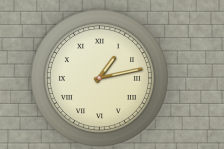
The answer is 1:13
